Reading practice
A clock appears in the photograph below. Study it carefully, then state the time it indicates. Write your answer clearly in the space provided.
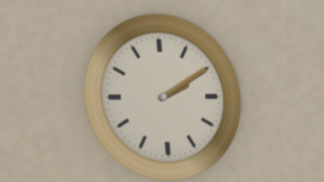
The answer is 2:10
